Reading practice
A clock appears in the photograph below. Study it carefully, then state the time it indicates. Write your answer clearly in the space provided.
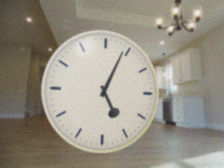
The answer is 5:04
